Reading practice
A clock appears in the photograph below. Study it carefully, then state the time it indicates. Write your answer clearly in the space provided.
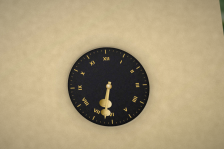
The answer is 6:32
